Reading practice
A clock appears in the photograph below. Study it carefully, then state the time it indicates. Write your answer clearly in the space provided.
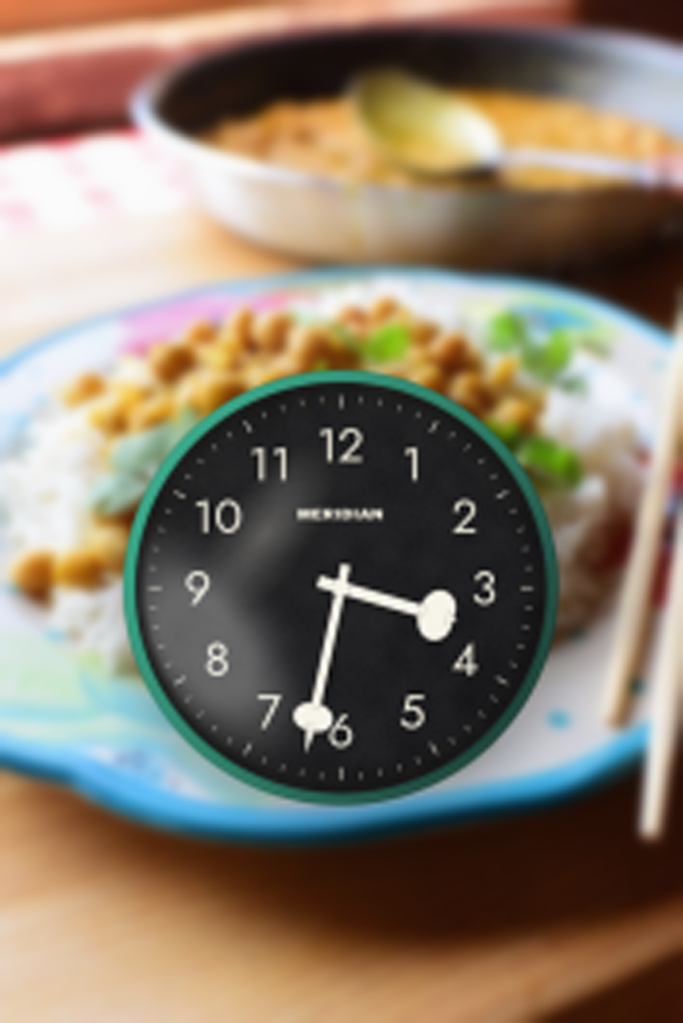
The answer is 3:32
